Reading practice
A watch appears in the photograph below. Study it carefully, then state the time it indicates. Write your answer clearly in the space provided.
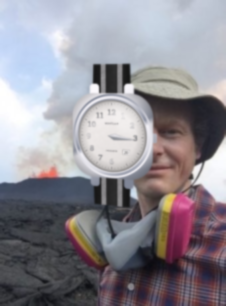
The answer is 3:16
